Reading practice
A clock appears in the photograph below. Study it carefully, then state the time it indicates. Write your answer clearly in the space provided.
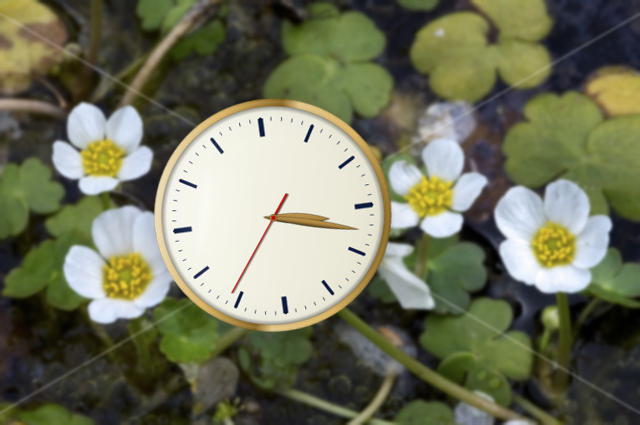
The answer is 3:17:36
